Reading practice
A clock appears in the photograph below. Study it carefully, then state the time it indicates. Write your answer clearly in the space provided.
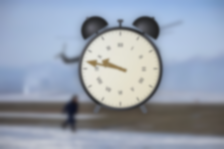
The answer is 9:47
